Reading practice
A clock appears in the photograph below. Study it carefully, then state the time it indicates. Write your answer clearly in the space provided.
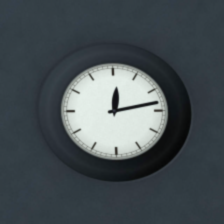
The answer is 12:13
